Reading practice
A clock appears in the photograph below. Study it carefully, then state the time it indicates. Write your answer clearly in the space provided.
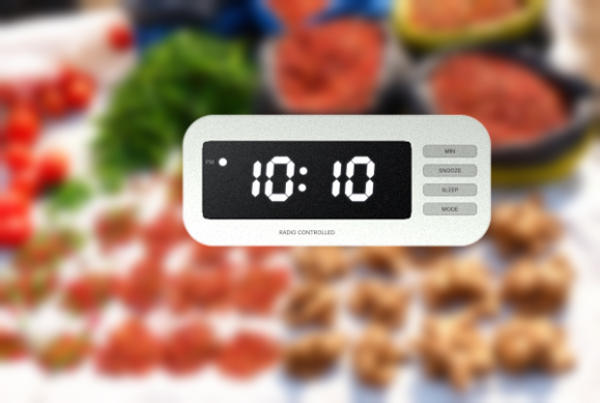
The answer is 10:10
